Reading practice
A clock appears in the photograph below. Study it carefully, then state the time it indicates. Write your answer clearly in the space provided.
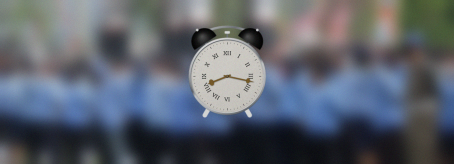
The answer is 8:17
